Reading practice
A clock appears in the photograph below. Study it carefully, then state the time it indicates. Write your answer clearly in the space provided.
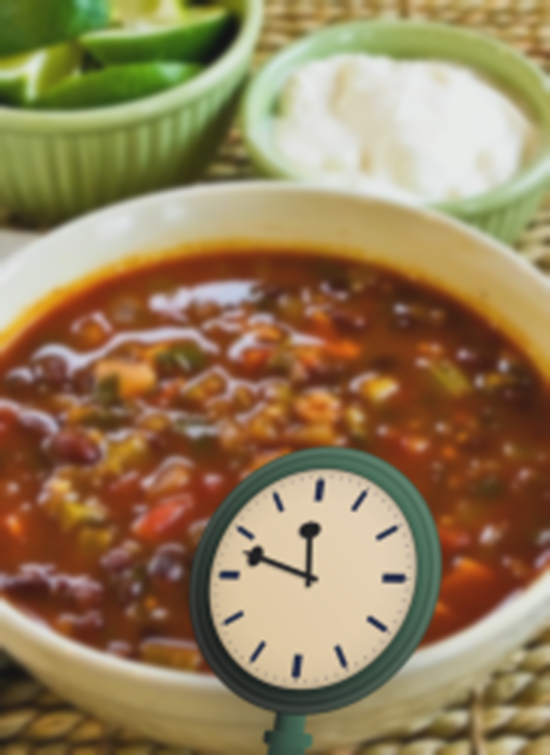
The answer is 11:48
